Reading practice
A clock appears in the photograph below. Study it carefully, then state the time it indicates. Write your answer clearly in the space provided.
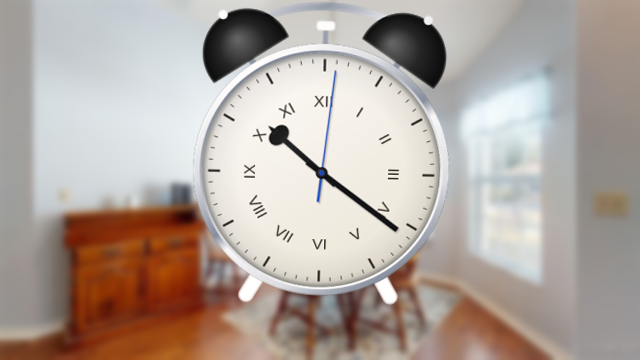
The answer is 10:21:01
